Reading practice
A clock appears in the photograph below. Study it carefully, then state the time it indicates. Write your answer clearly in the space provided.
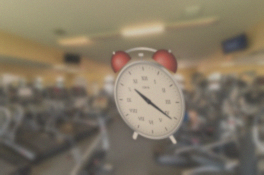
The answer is 10:21
